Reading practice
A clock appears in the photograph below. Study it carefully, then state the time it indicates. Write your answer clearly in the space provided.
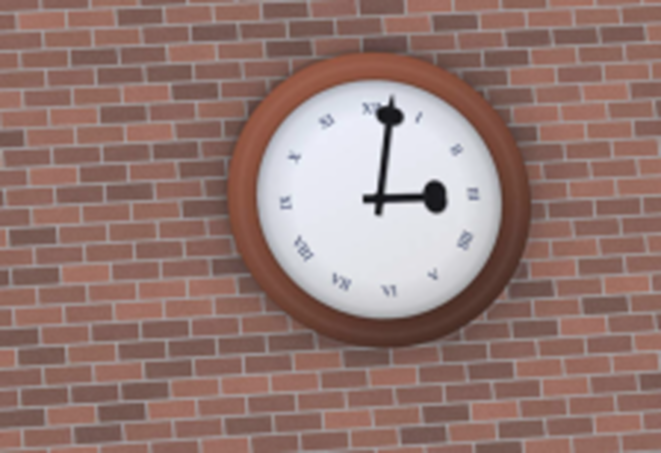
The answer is 3:02
